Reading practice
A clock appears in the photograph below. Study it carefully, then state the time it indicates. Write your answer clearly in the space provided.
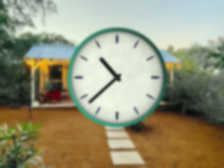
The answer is 10:38
